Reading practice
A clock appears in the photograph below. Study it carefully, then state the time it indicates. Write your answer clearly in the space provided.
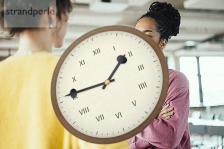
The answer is 1:46
